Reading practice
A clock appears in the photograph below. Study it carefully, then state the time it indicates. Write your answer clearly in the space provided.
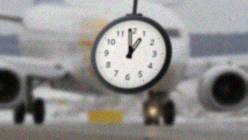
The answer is 12:59
